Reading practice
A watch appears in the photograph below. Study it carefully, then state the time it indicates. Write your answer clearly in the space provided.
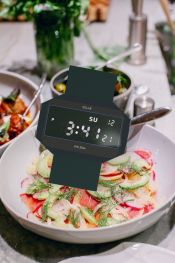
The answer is 3:41:21
